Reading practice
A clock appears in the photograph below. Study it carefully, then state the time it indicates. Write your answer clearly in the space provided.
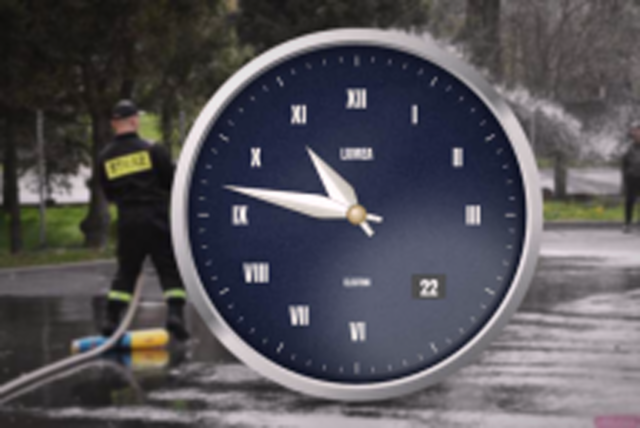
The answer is 10:47
